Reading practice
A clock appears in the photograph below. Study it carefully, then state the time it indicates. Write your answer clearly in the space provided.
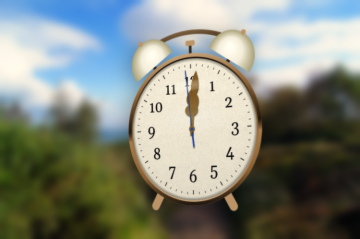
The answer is 12:00:59
